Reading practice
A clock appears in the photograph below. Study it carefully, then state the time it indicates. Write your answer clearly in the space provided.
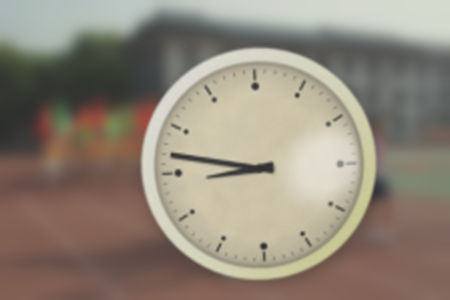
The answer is 8:47
